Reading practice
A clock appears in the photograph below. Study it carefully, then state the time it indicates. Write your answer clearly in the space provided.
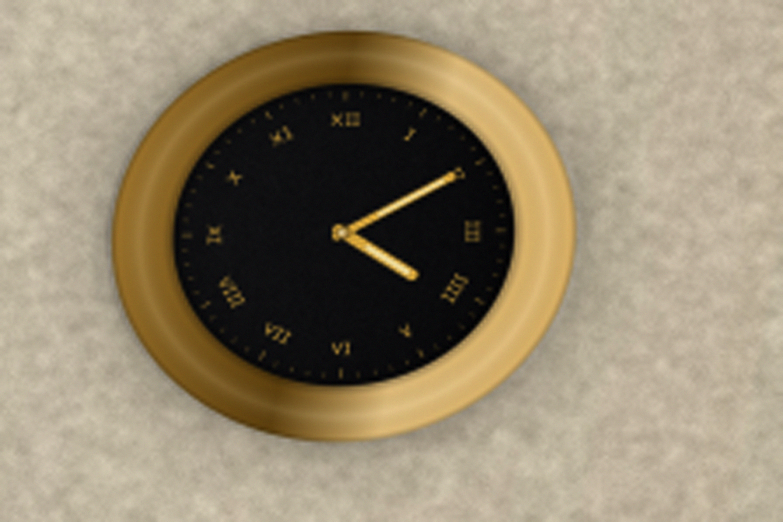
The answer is 4:10
